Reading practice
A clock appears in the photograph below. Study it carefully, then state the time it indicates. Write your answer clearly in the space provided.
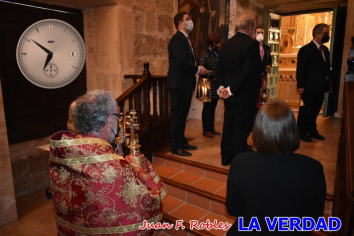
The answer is 6:51
